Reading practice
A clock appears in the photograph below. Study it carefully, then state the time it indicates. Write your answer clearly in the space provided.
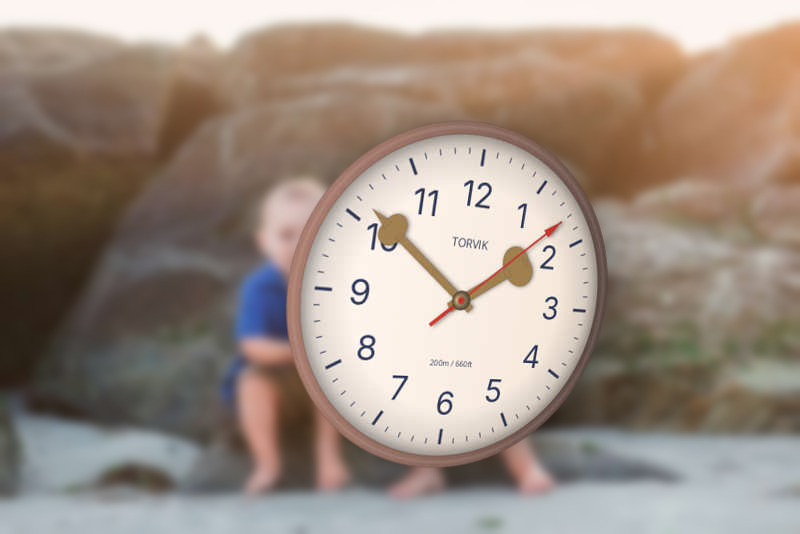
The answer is 1:51:08
